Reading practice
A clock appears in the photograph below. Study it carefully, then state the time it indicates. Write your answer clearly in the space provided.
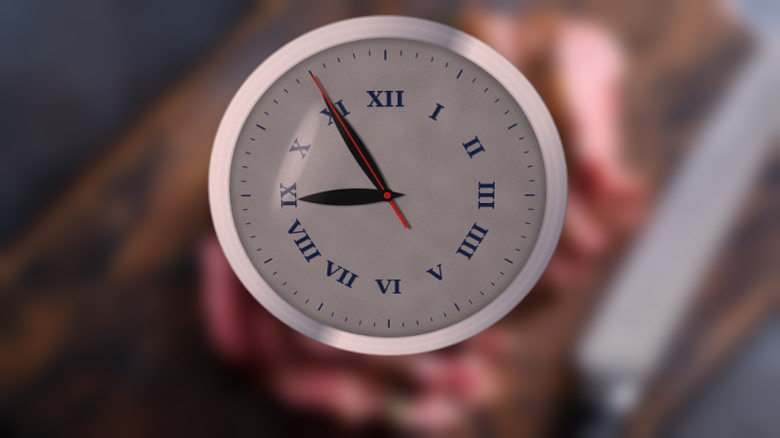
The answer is 8:54:55
